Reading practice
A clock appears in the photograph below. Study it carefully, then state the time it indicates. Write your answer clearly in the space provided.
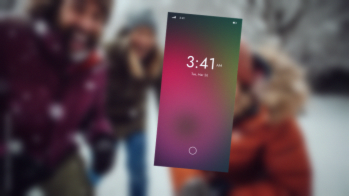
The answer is 3:41
